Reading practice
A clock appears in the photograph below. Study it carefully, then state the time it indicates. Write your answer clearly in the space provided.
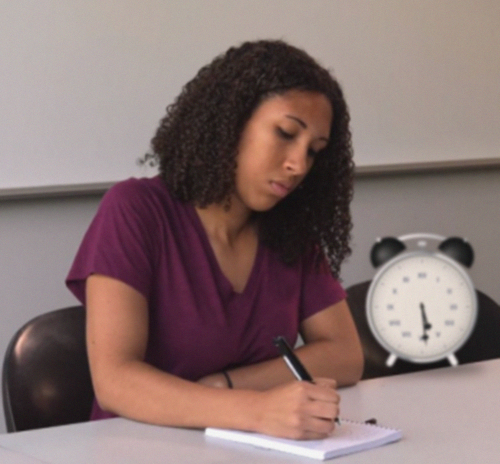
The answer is 5:29
